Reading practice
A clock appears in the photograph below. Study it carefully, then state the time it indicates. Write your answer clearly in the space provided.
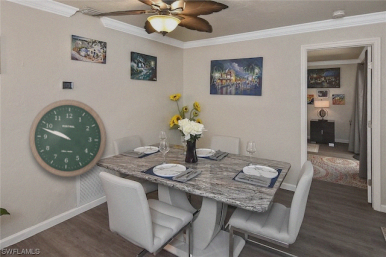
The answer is 9:48
